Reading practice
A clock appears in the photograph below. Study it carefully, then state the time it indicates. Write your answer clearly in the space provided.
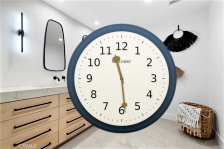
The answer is 11:29
